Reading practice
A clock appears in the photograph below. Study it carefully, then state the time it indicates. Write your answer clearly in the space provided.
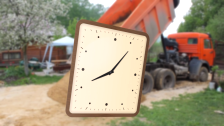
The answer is 8:06
